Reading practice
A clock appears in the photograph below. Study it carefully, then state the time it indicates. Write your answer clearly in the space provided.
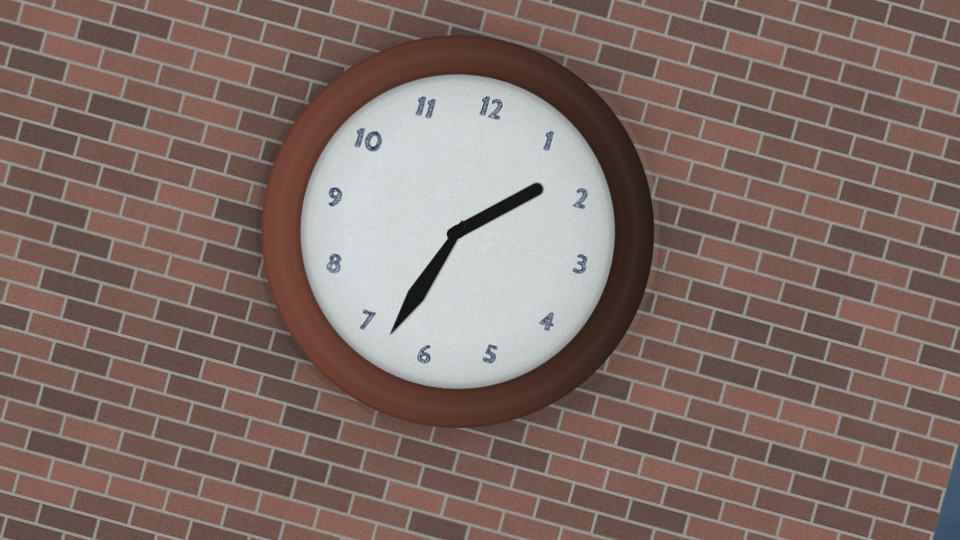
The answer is 1:33
